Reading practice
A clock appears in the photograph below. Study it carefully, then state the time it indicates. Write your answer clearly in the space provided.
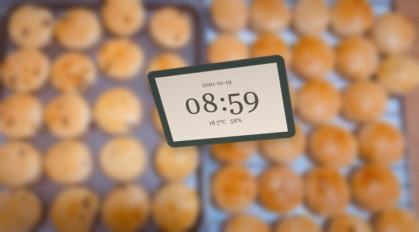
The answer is 8:59
